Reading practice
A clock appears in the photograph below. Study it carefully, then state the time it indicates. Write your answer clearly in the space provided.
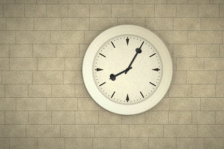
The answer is 8:05
